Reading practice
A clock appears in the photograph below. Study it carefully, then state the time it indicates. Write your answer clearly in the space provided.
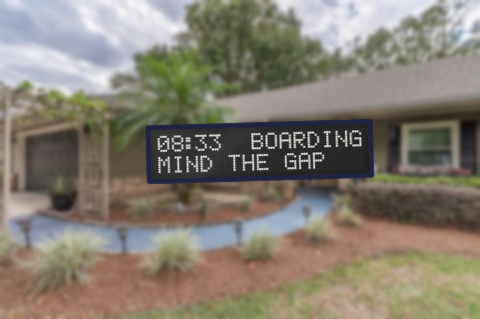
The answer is 8:33
